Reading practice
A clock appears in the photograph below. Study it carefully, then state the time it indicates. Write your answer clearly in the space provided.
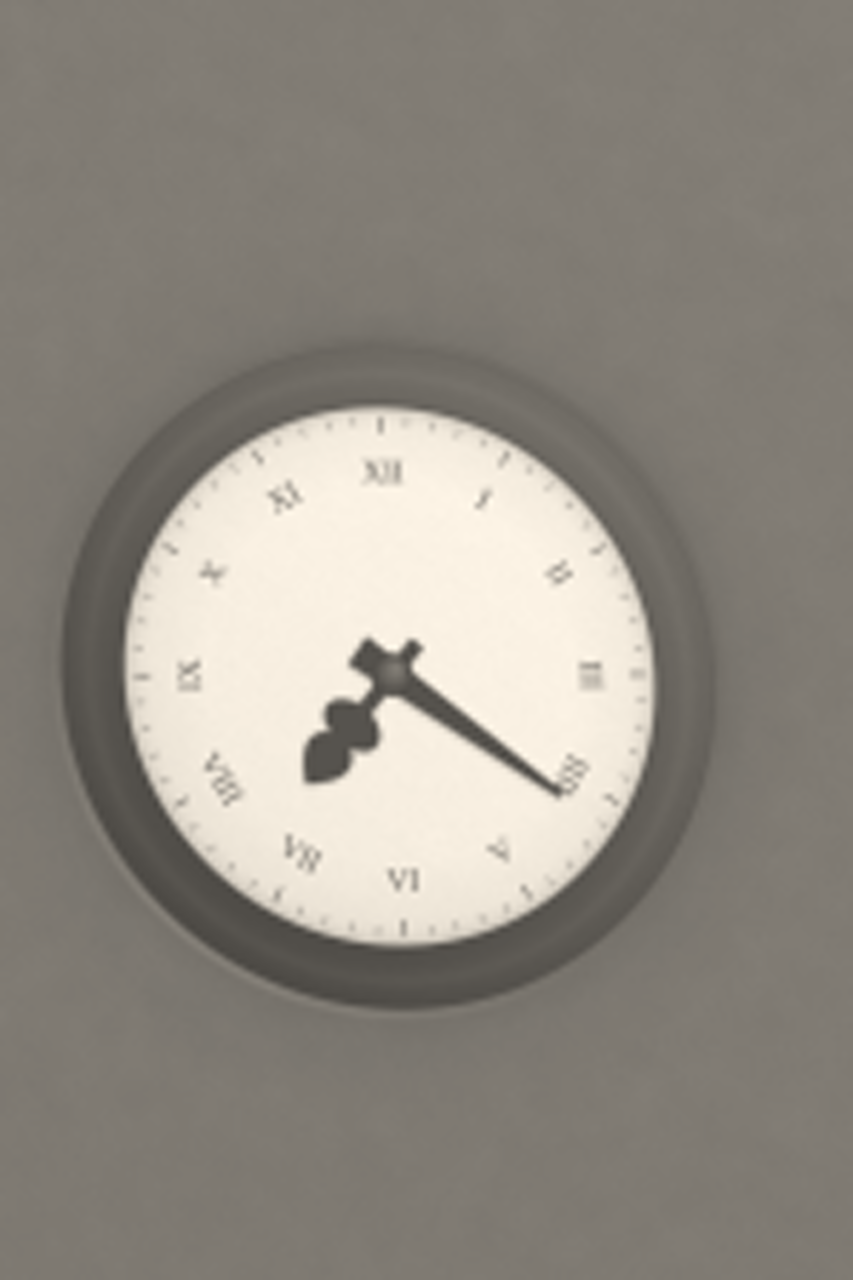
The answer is 7:21
